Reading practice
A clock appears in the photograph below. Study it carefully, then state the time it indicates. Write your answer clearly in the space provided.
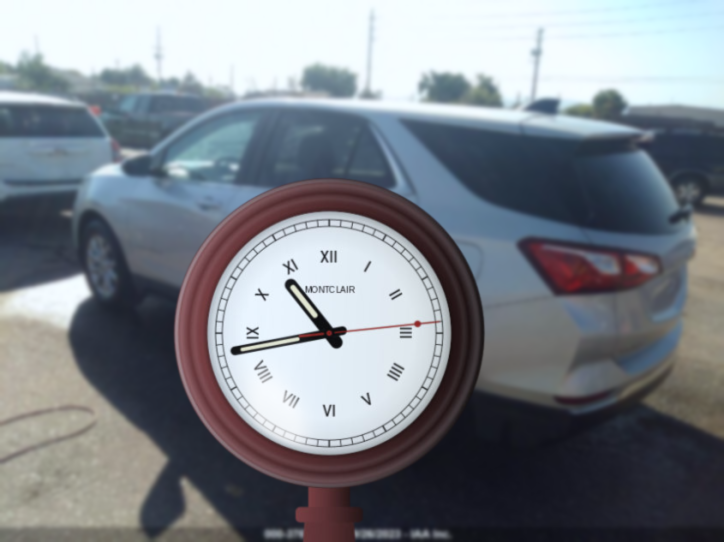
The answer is 10:43:14
